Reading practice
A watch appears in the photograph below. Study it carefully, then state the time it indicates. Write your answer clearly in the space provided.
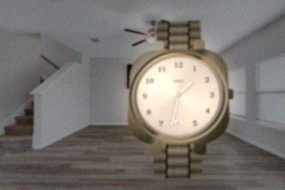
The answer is 1:32
